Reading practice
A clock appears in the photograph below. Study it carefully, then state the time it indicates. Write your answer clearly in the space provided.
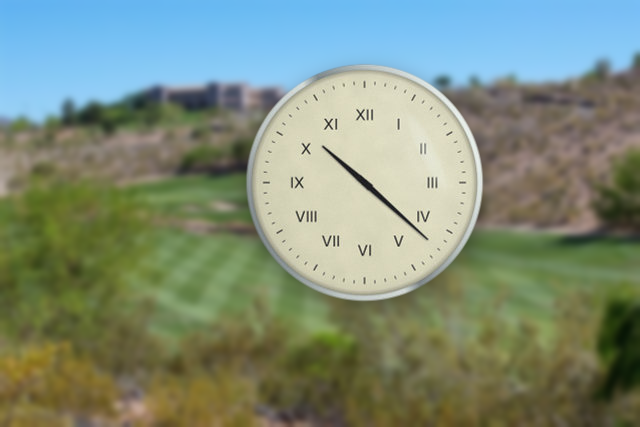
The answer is 10:22
